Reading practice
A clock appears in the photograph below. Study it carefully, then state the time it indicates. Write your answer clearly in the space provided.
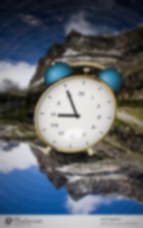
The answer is 8:55
